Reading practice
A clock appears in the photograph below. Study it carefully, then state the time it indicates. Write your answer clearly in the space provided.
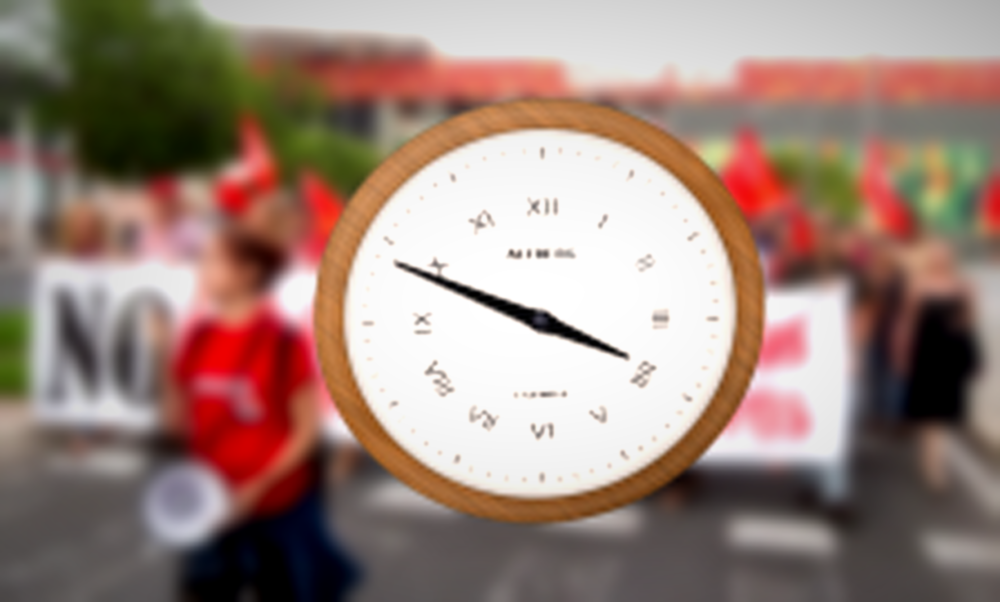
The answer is 3:49
